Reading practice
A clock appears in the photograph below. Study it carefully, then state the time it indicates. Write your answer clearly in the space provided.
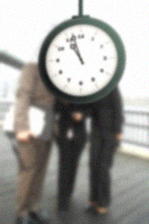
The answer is 10:57
